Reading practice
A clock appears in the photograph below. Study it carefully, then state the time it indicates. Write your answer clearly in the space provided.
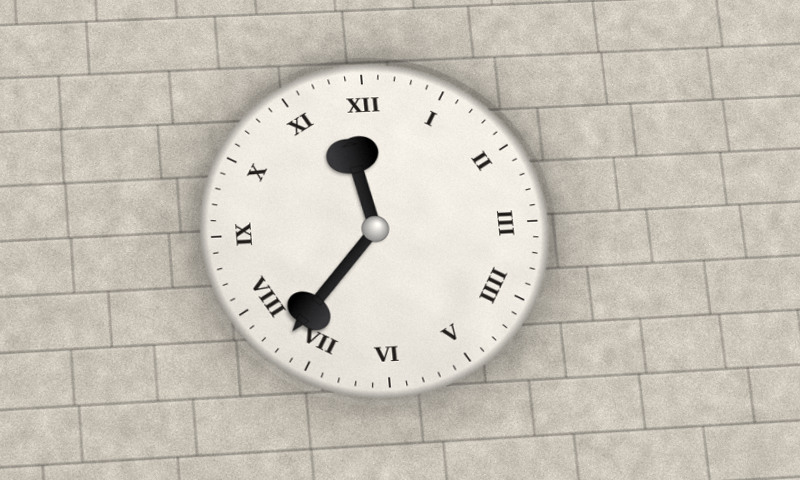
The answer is 11:37
